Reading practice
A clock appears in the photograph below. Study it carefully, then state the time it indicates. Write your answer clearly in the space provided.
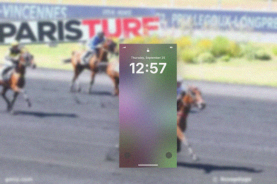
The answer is 12:57
